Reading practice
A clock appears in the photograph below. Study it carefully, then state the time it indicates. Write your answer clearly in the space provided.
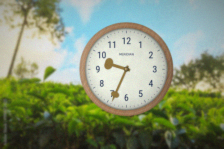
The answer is 9:34
